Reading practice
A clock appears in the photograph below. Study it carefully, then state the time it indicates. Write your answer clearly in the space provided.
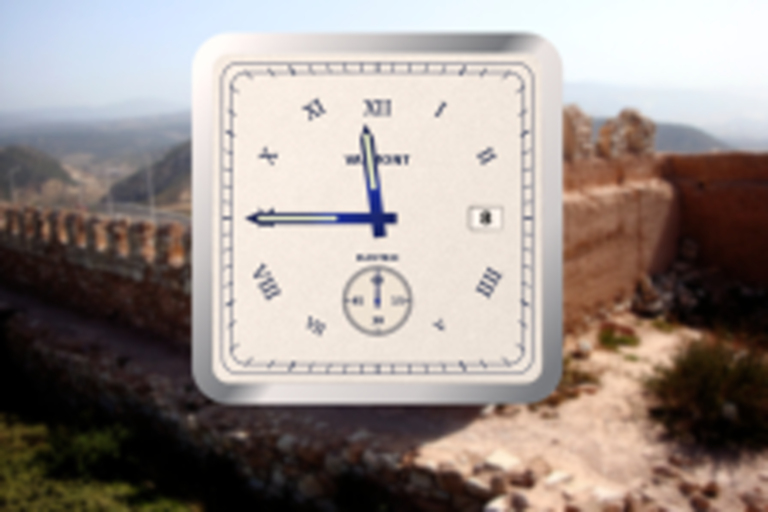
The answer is 11:45
